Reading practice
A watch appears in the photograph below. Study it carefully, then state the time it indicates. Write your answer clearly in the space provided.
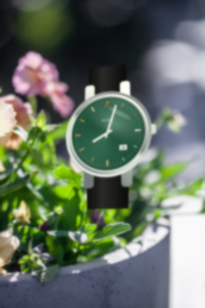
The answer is 8:03
